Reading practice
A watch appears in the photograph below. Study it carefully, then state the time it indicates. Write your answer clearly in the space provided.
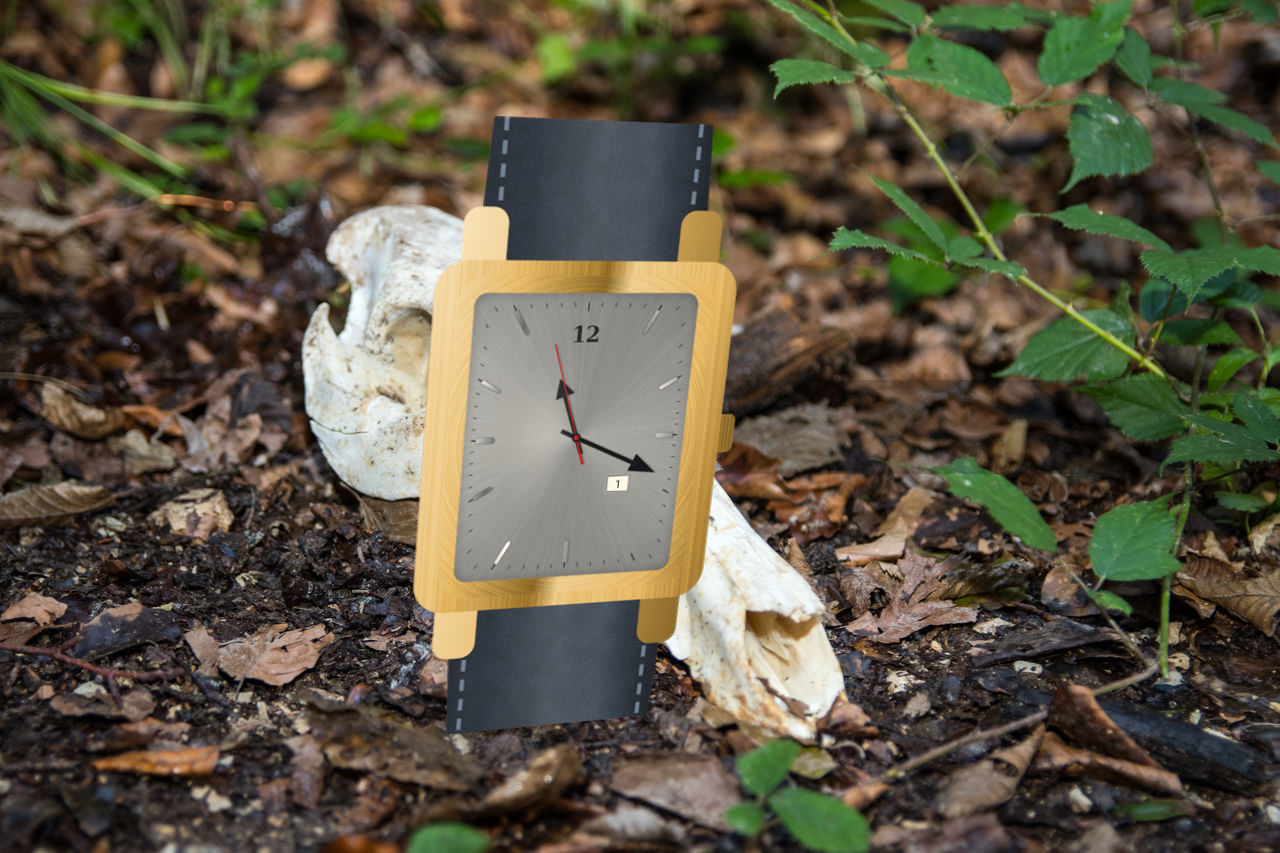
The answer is 11:18:57
